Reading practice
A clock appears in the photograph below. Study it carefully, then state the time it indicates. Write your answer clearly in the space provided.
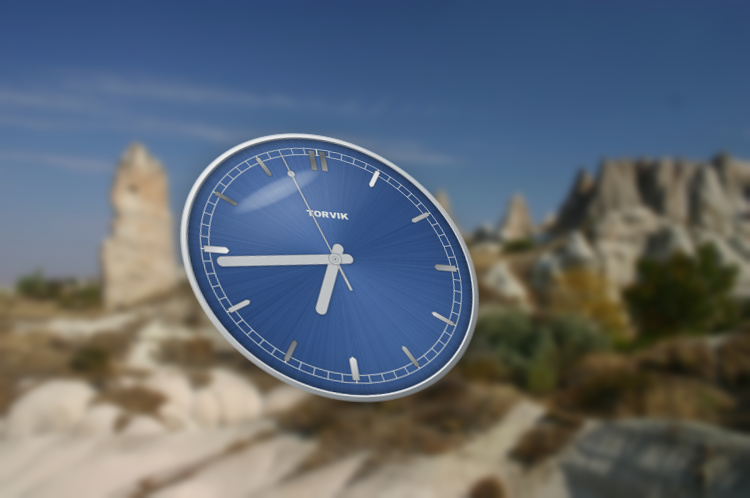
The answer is 6:43:57
